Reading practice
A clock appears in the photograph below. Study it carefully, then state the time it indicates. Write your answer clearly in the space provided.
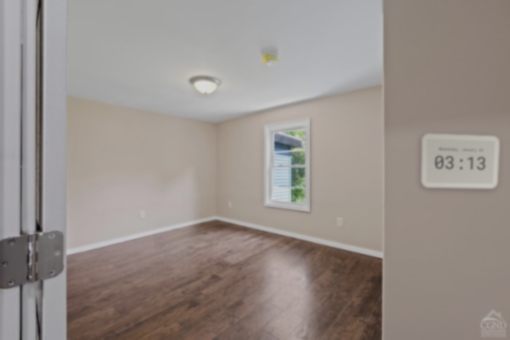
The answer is 3:13
